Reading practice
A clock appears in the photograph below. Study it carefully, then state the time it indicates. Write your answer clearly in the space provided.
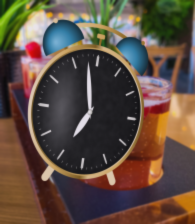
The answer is 6:58
